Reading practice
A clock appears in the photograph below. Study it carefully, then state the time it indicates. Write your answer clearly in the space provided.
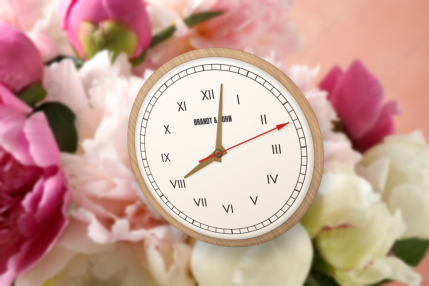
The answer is 8:02:12
